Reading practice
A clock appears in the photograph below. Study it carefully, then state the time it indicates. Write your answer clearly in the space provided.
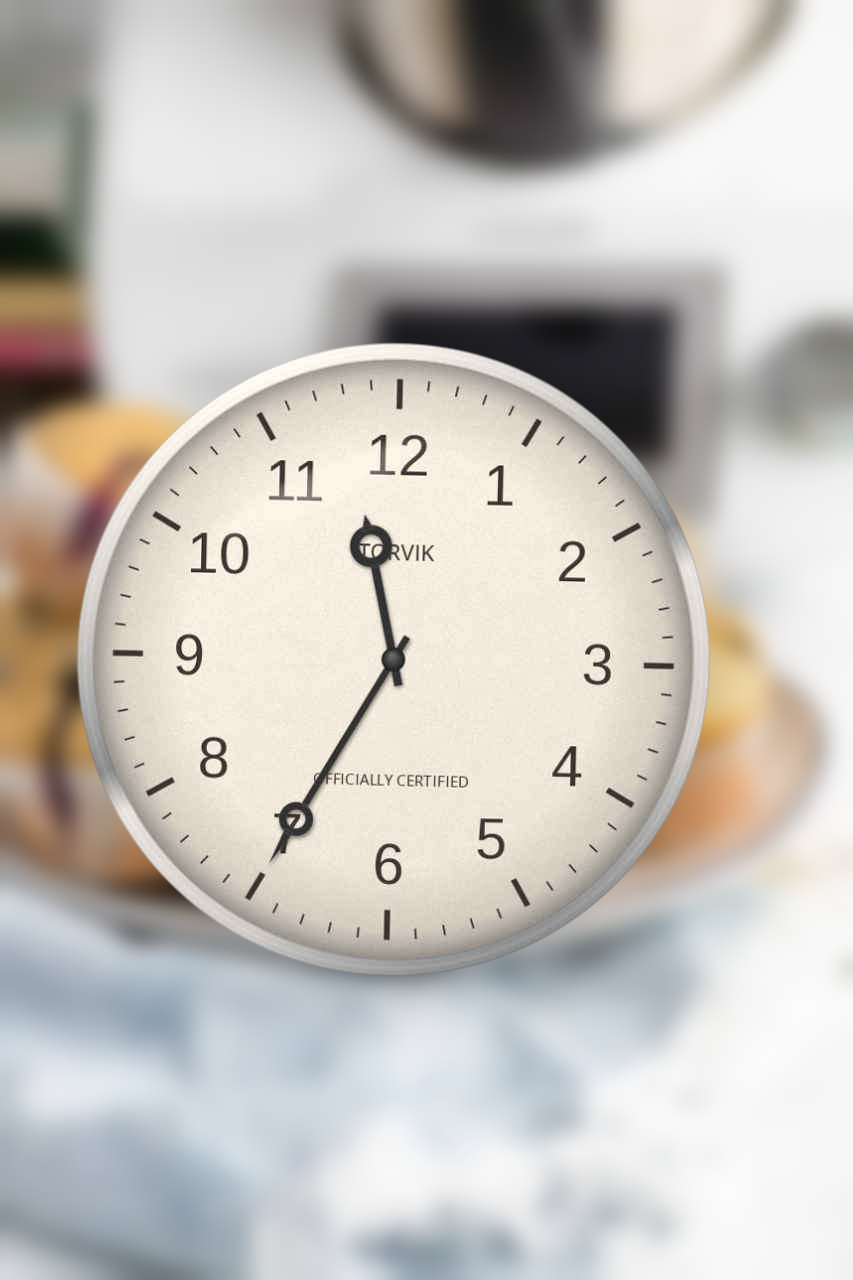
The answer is 11:35
